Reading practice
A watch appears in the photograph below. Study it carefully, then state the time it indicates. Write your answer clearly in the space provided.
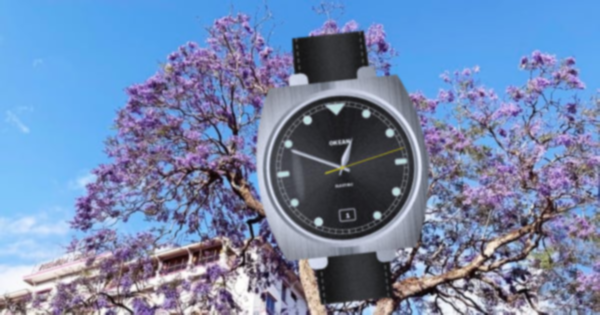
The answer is 12:49:13
